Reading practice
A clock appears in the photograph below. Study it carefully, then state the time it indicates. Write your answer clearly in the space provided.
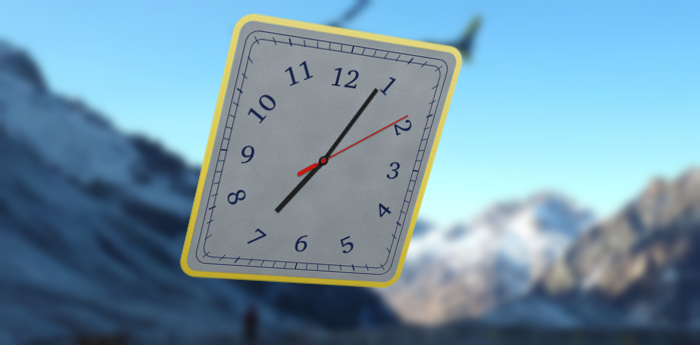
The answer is 7:04:09
